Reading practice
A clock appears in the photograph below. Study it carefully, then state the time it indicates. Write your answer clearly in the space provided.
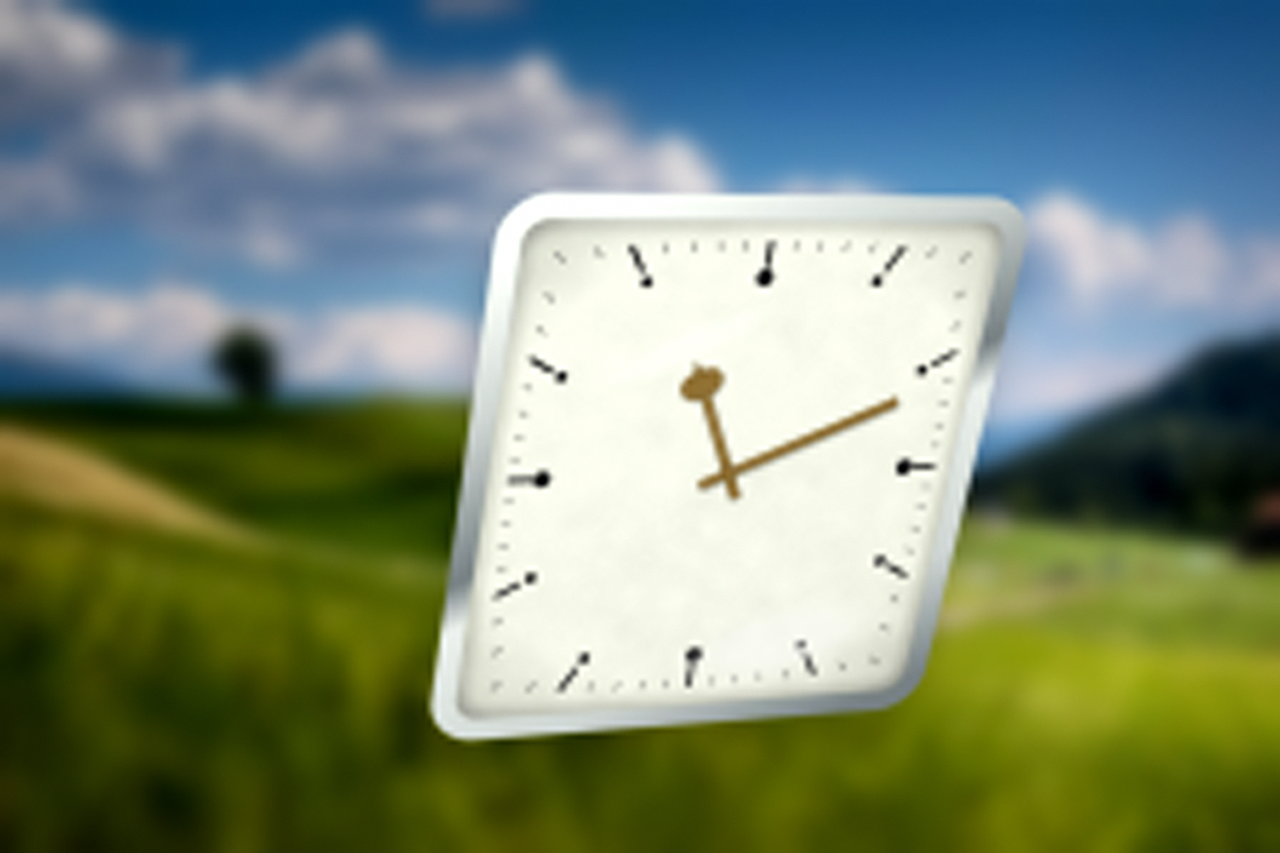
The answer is 11:11
